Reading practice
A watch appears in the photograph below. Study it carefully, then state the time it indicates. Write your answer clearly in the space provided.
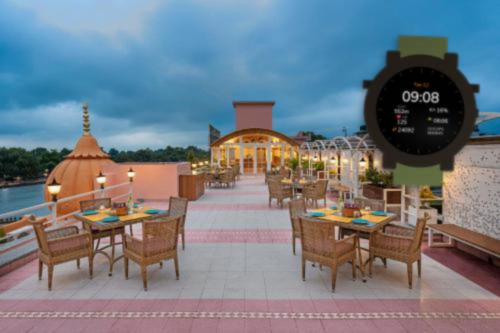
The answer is 9:08
